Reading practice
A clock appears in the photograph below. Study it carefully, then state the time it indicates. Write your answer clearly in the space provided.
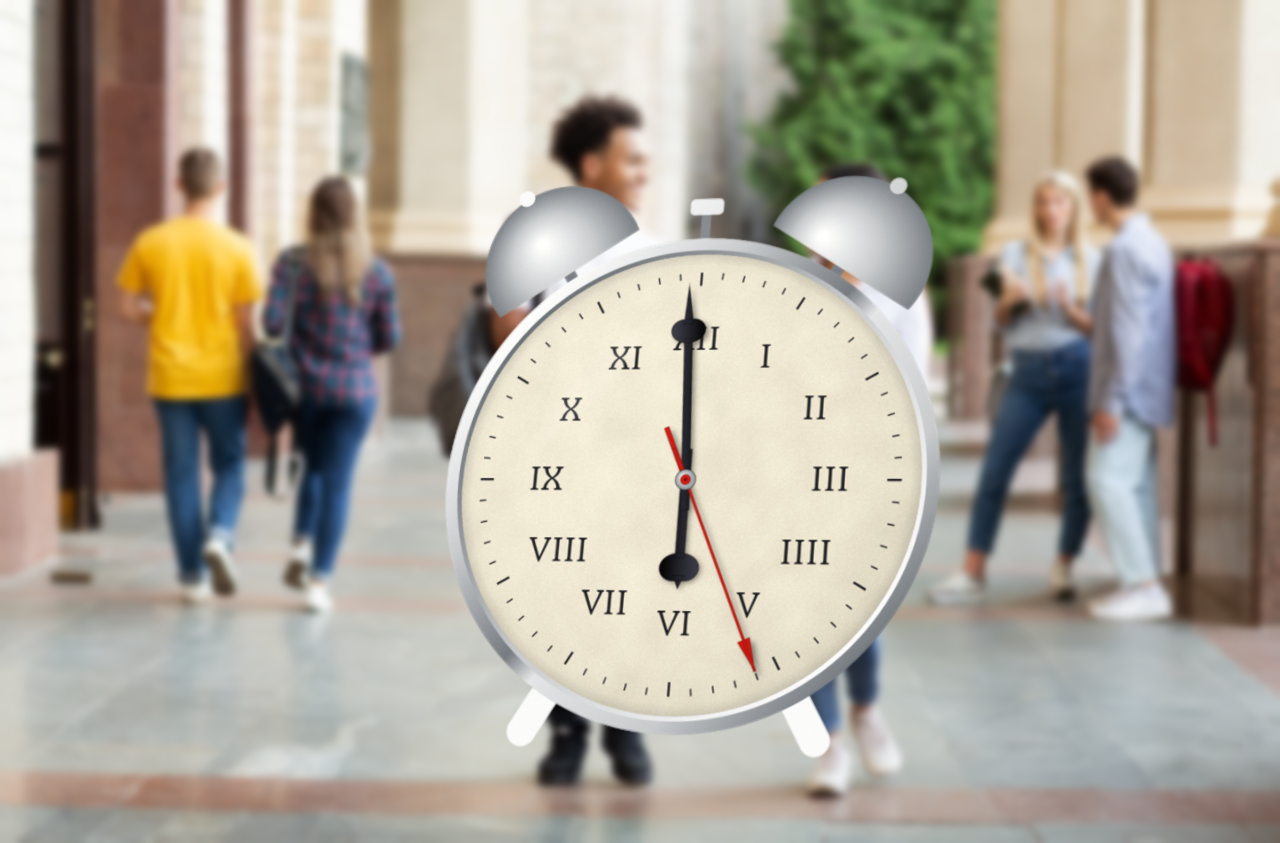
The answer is 5:59:26
